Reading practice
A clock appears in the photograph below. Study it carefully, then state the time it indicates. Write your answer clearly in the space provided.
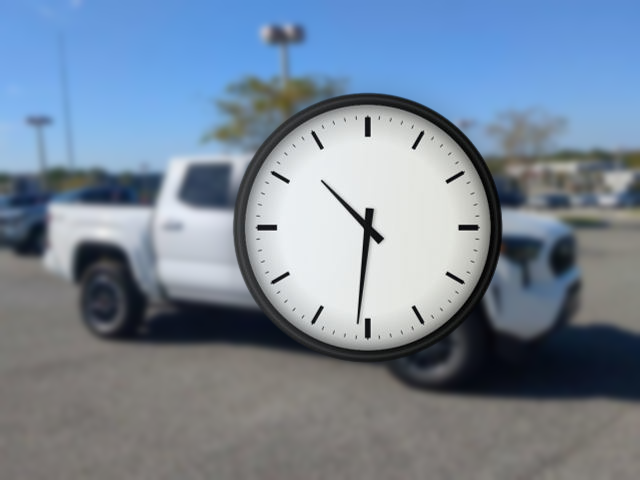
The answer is 10:31
